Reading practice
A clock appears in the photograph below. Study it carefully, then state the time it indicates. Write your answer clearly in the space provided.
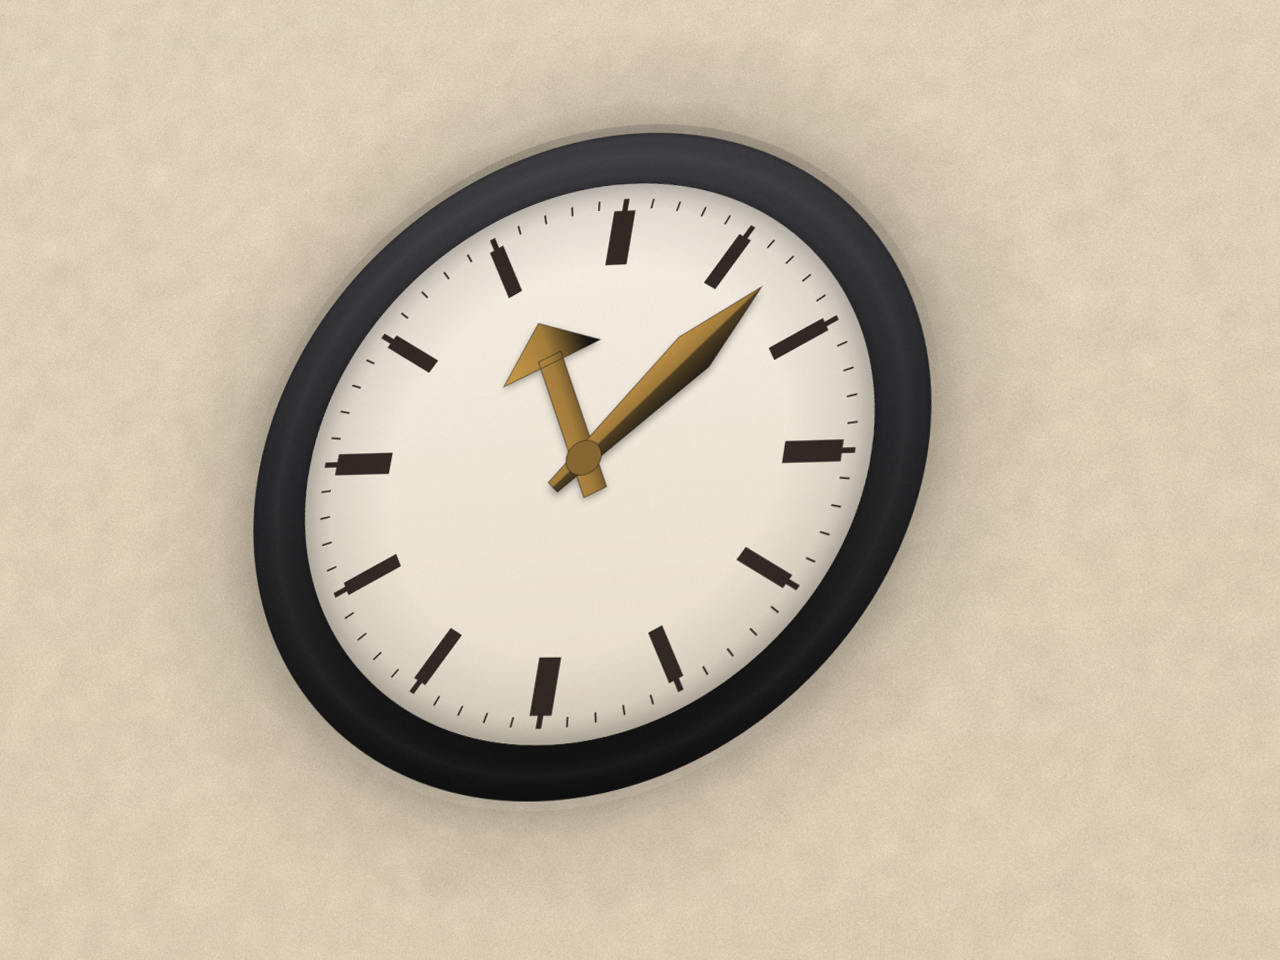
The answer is 11:07
